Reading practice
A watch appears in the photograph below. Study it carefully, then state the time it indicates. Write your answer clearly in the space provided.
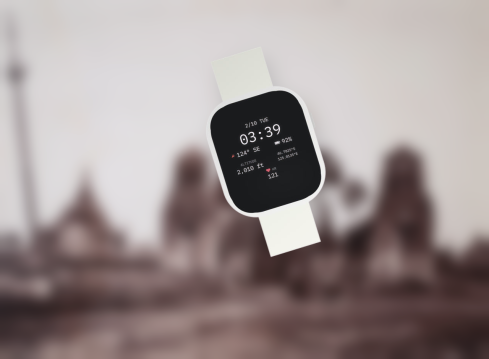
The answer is 3:39
